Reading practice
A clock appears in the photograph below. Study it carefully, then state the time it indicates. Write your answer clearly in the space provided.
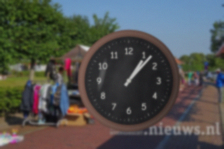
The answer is 1:07
